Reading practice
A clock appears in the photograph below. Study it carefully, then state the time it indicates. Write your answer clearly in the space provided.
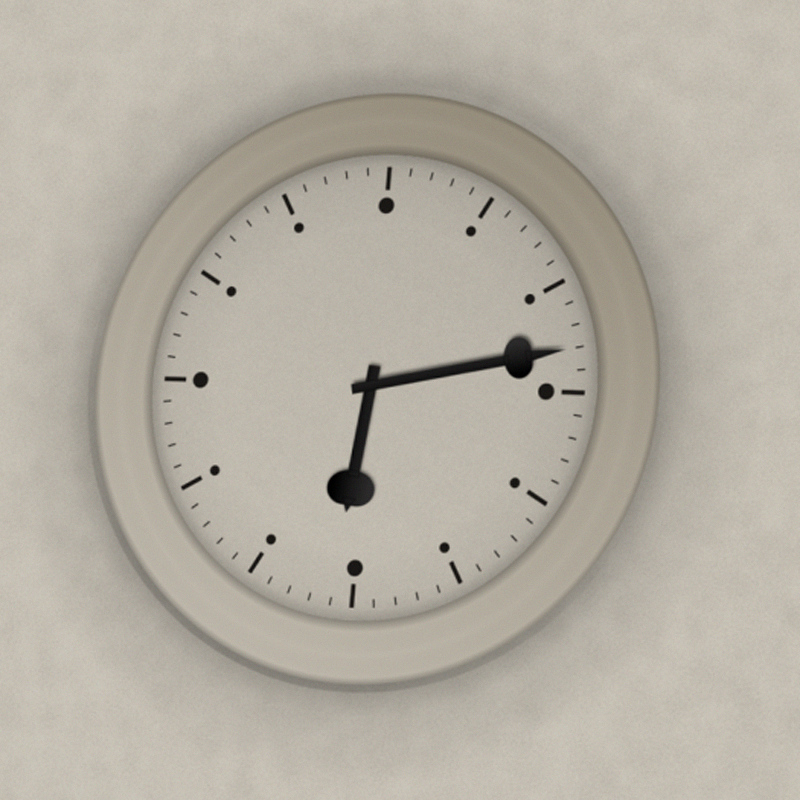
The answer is 6:13
